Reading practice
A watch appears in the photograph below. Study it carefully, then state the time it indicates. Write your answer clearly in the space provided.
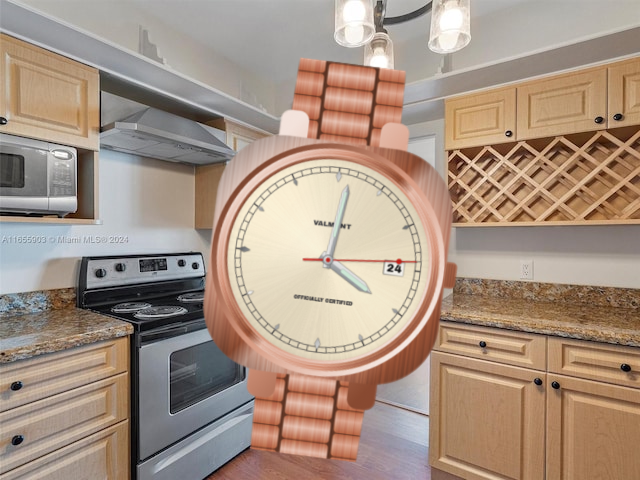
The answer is 4:01:14
